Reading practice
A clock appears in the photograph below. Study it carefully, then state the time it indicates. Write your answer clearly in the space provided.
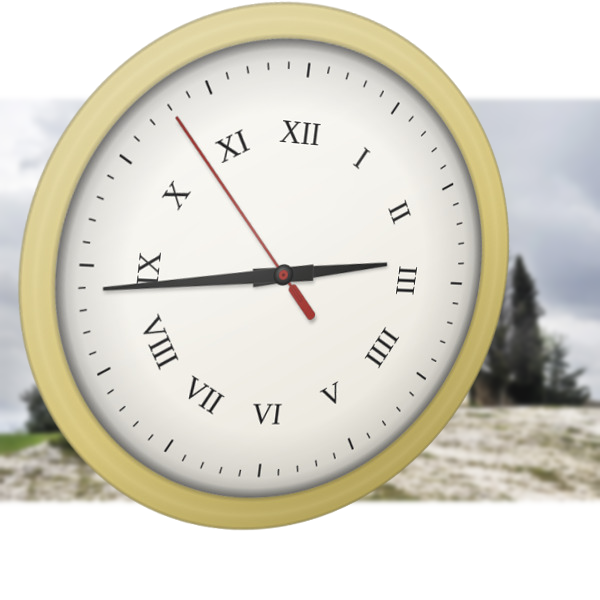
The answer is 2:43:53
